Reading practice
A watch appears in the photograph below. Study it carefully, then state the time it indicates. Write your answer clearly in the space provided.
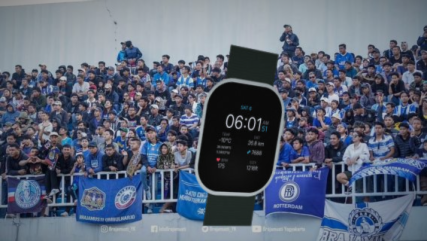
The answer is 6:01
